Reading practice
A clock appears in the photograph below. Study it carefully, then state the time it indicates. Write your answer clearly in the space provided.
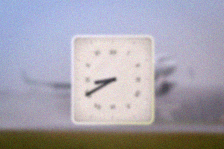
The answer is 8:40
